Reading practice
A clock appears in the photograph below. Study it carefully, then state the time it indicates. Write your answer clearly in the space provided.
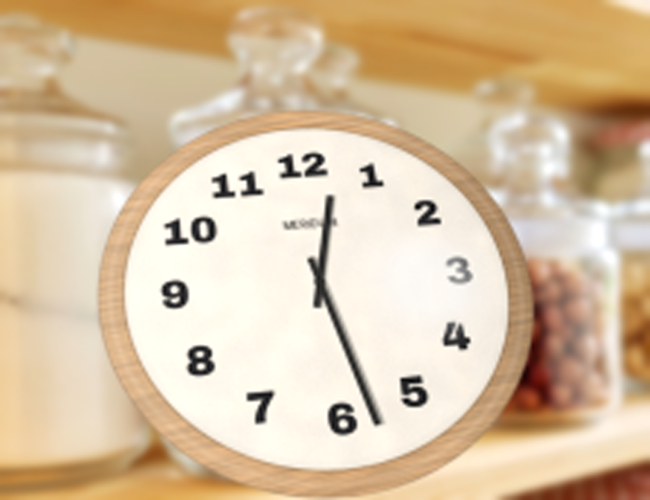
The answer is 12:28
